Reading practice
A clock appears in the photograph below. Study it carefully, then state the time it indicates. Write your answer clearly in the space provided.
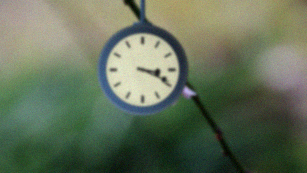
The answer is 3:19
